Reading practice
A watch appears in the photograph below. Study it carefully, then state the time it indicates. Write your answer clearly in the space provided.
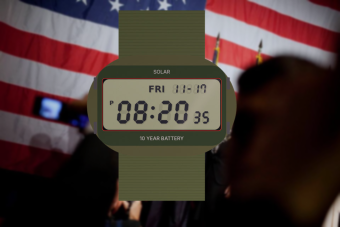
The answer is 8:20:35
